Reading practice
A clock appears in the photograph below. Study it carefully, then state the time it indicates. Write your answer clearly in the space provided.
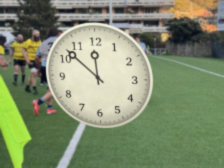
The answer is 11:52
